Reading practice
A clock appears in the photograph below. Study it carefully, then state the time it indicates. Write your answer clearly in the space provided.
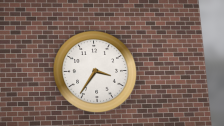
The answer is 3:36
